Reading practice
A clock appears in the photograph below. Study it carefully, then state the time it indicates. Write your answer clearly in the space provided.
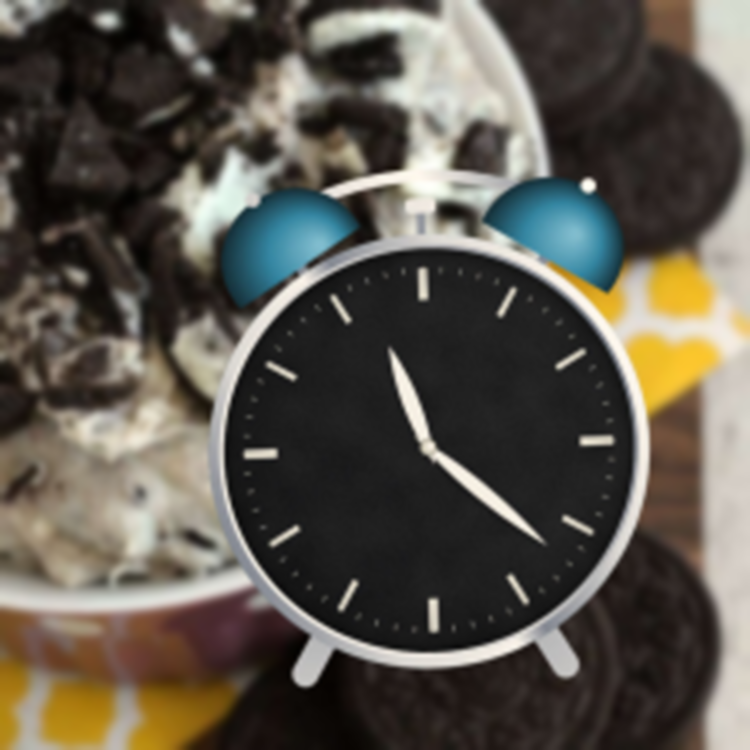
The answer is 11:22
